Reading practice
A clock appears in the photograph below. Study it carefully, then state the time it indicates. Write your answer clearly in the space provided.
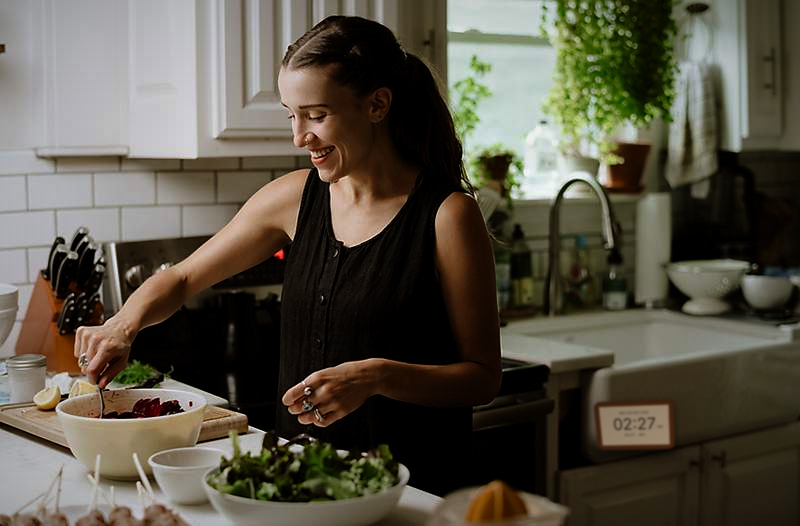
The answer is 2:27
